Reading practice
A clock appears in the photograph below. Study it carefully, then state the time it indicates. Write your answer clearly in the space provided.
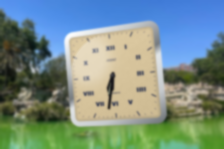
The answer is 6:32
